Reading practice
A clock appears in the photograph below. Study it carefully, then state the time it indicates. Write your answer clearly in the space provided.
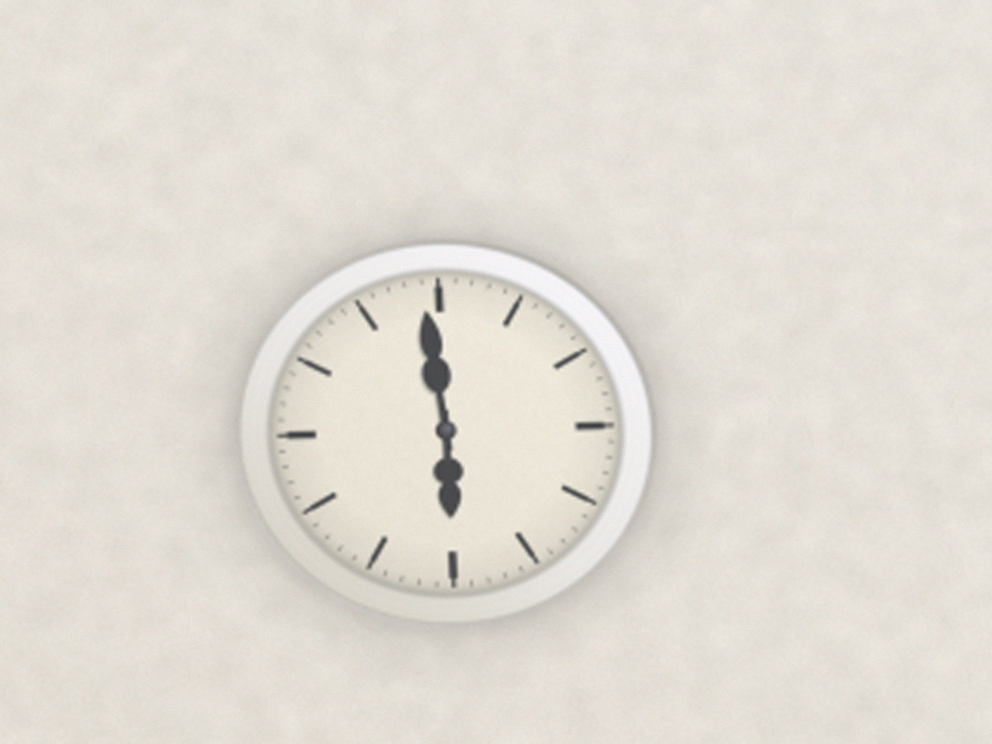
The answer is 5:59
